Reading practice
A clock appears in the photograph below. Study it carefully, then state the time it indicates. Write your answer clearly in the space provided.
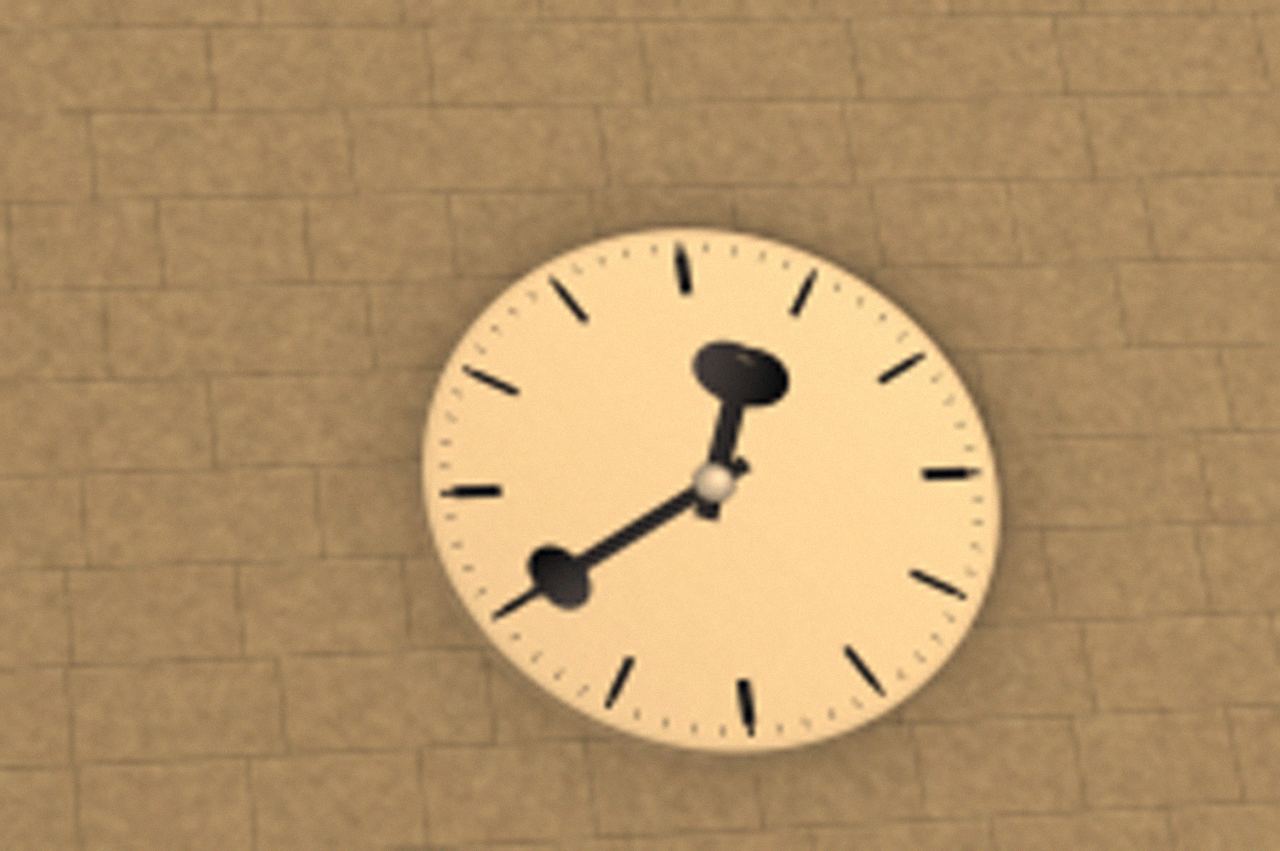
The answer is 12:40
